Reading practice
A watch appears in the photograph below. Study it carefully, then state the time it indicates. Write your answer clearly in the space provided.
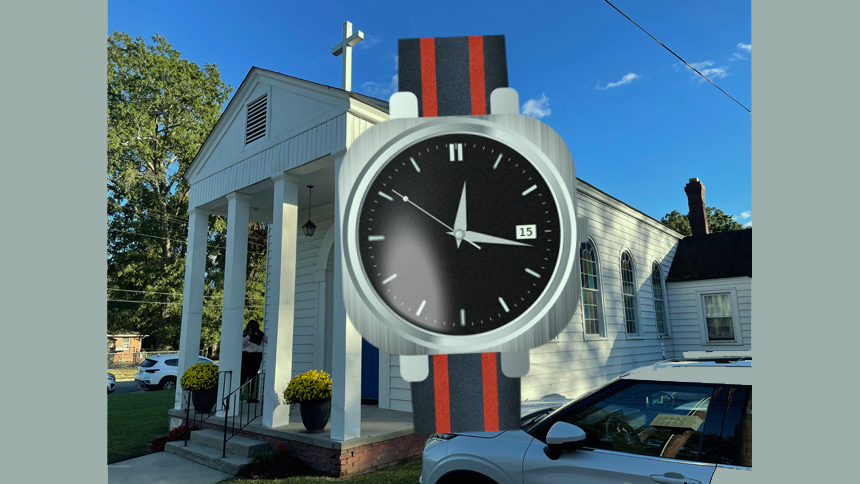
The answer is 12:16:51
